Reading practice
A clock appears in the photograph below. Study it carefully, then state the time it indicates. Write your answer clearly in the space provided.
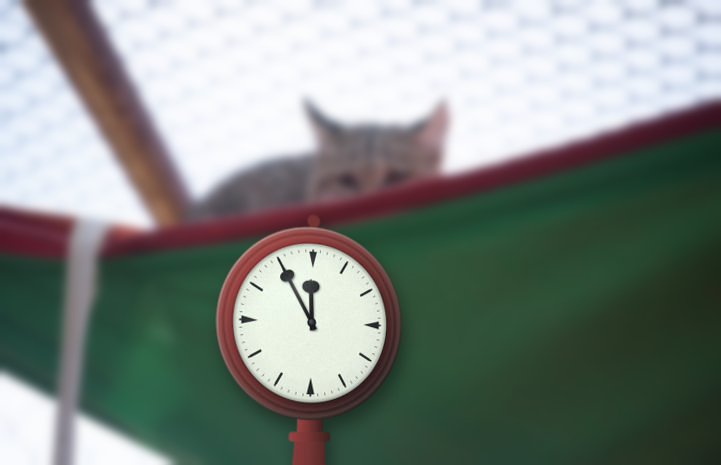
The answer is 11:55
